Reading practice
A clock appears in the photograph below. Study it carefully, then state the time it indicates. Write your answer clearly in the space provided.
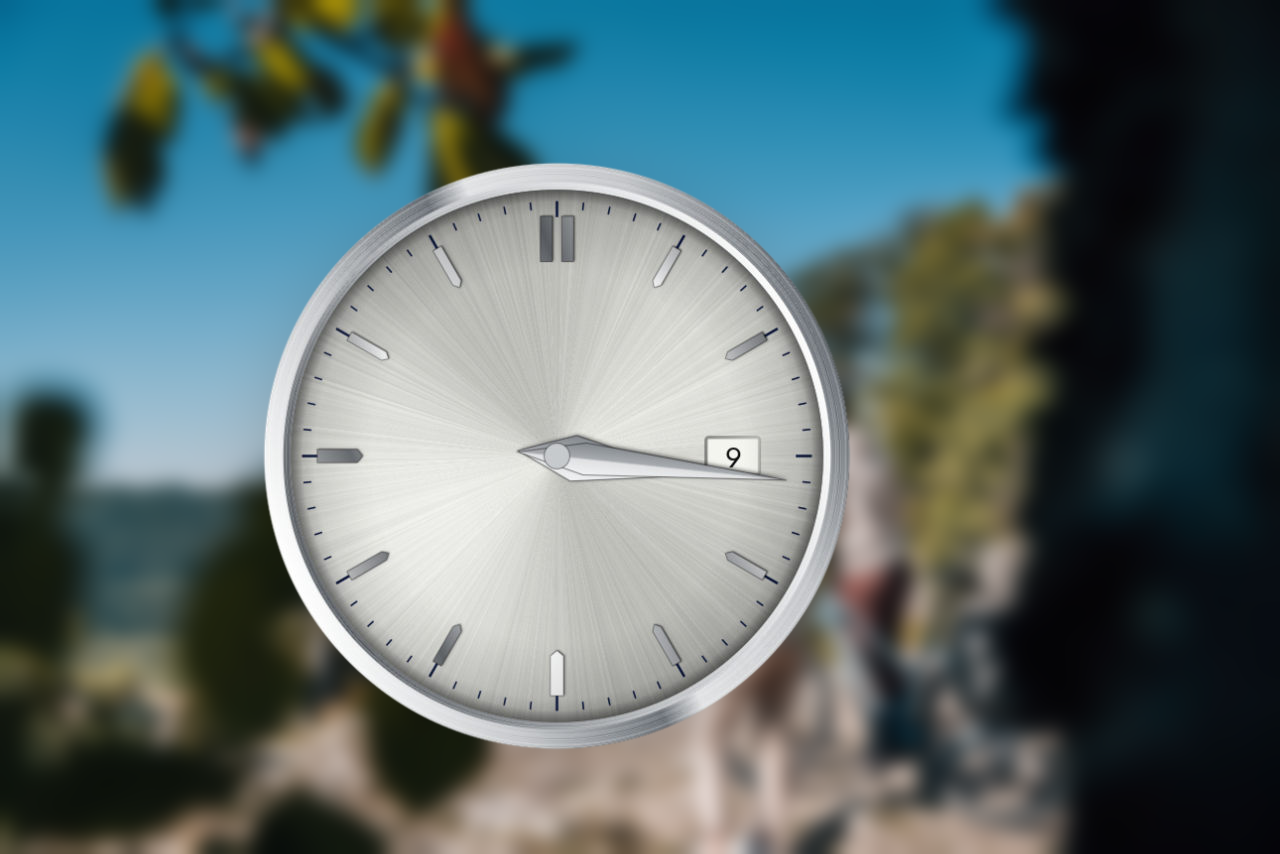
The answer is 3:16
